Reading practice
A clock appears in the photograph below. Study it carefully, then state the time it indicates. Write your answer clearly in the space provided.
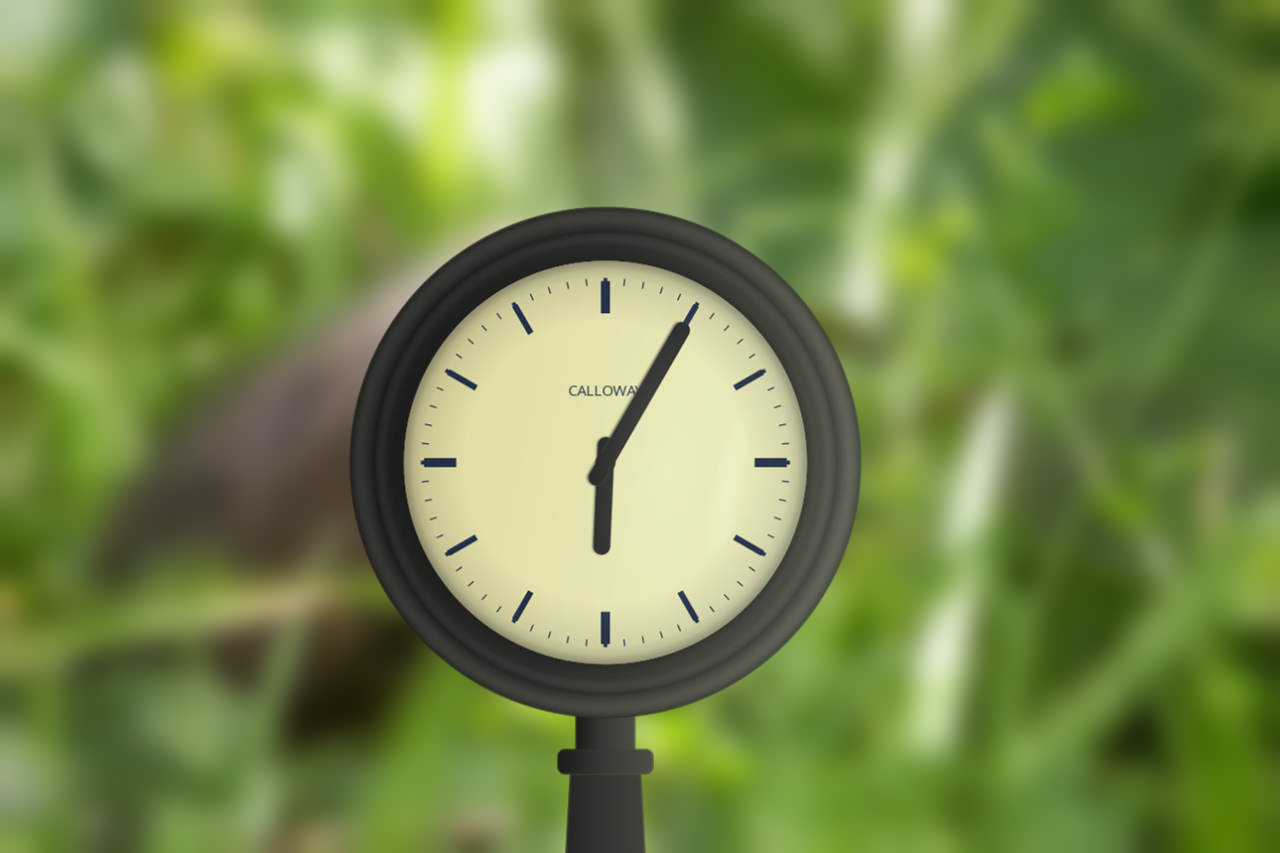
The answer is 6:05
